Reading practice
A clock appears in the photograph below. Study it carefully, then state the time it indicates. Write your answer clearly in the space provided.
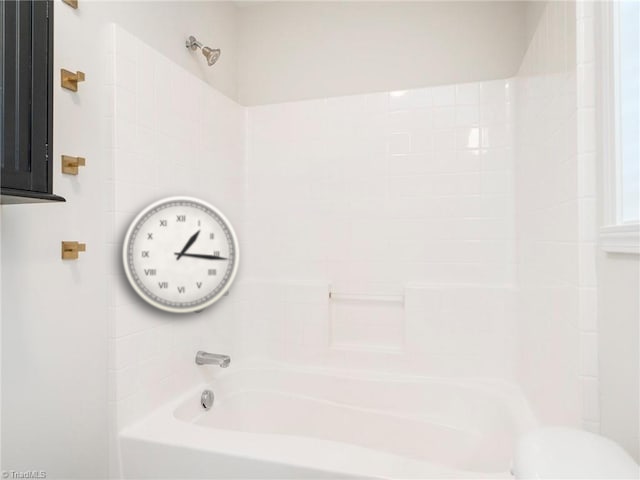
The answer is 1:16
